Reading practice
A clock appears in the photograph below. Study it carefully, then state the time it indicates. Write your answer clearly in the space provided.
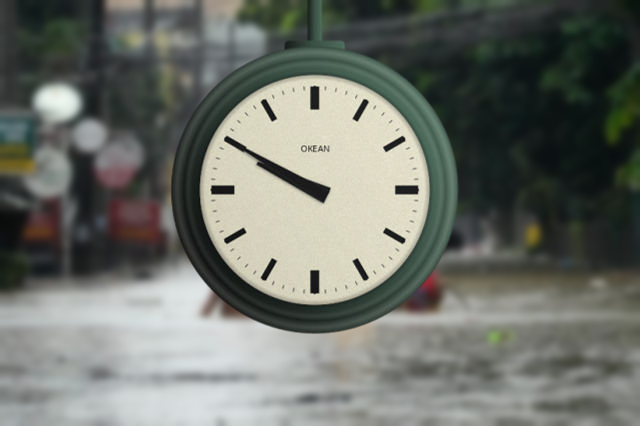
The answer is 9:50
